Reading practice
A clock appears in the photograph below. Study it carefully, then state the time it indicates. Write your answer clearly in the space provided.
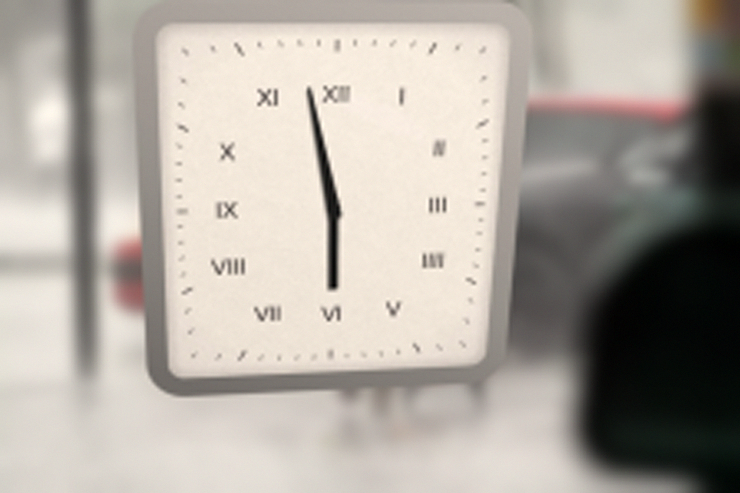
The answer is 5:58
